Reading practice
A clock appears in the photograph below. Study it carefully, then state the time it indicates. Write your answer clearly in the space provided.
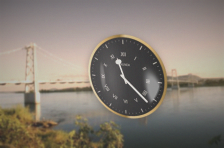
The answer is 11:22
